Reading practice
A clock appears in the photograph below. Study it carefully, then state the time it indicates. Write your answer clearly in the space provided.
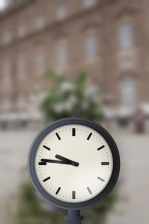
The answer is 9:46
